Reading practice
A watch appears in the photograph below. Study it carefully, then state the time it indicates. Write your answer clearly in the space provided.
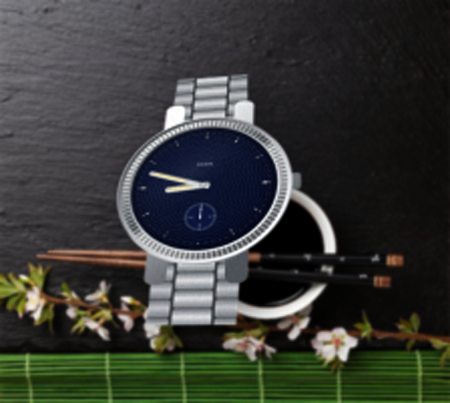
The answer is 8:48
